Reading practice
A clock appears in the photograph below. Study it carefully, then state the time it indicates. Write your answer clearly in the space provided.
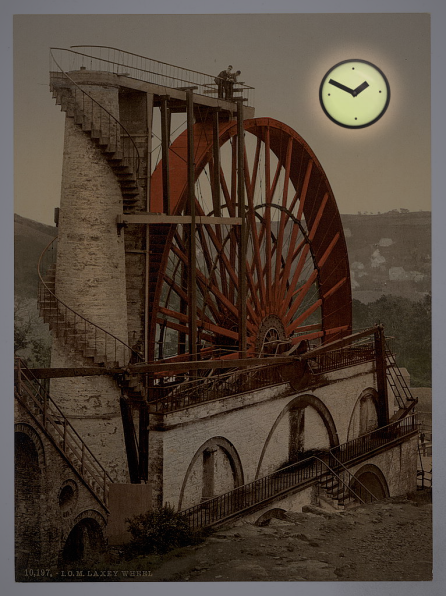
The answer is 1:50
